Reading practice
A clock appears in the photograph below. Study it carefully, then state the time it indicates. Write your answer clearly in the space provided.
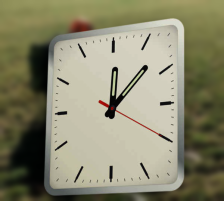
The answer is 12:07:20
